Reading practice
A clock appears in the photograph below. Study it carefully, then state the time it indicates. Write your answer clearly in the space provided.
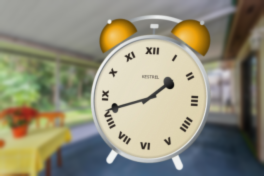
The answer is 1:42
